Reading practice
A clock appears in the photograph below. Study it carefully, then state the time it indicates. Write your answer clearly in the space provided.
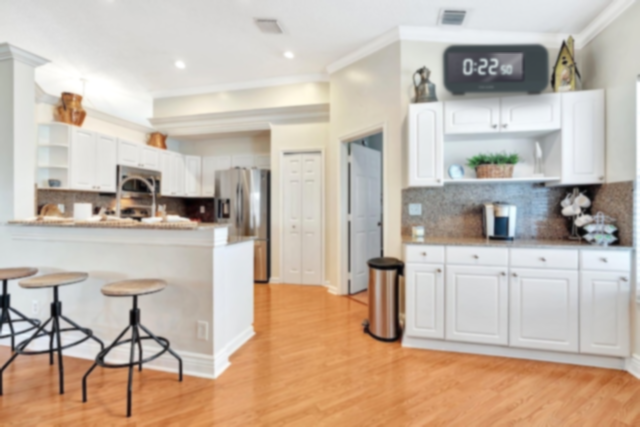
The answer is 0:22
